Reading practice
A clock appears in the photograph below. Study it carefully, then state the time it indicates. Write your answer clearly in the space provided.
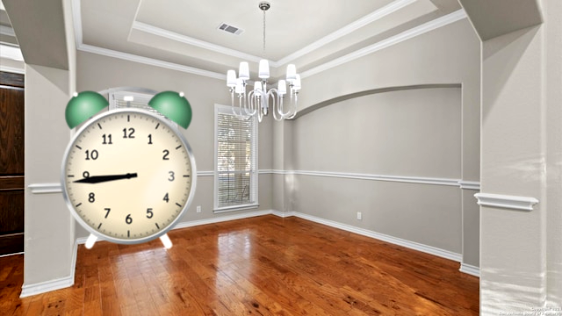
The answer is 8:44
